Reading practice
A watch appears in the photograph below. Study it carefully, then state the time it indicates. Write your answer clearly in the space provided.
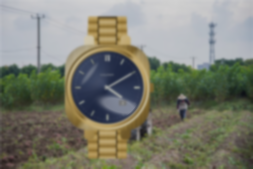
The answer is 4:10
